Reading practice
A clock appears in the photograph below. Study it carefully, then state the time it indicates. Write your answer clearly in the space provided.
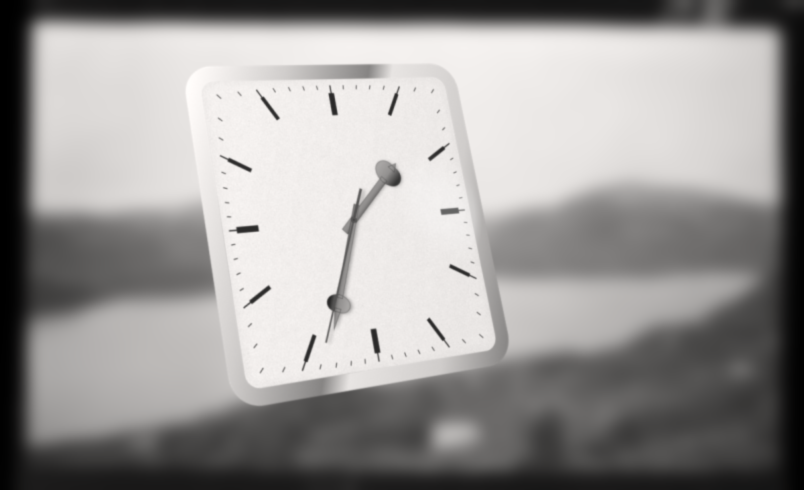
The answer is 1:33:34
